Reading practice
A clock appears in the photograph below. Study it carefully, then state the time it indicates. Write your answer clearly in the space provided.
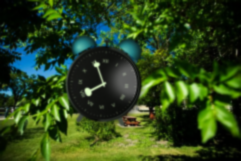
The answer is 7:56
